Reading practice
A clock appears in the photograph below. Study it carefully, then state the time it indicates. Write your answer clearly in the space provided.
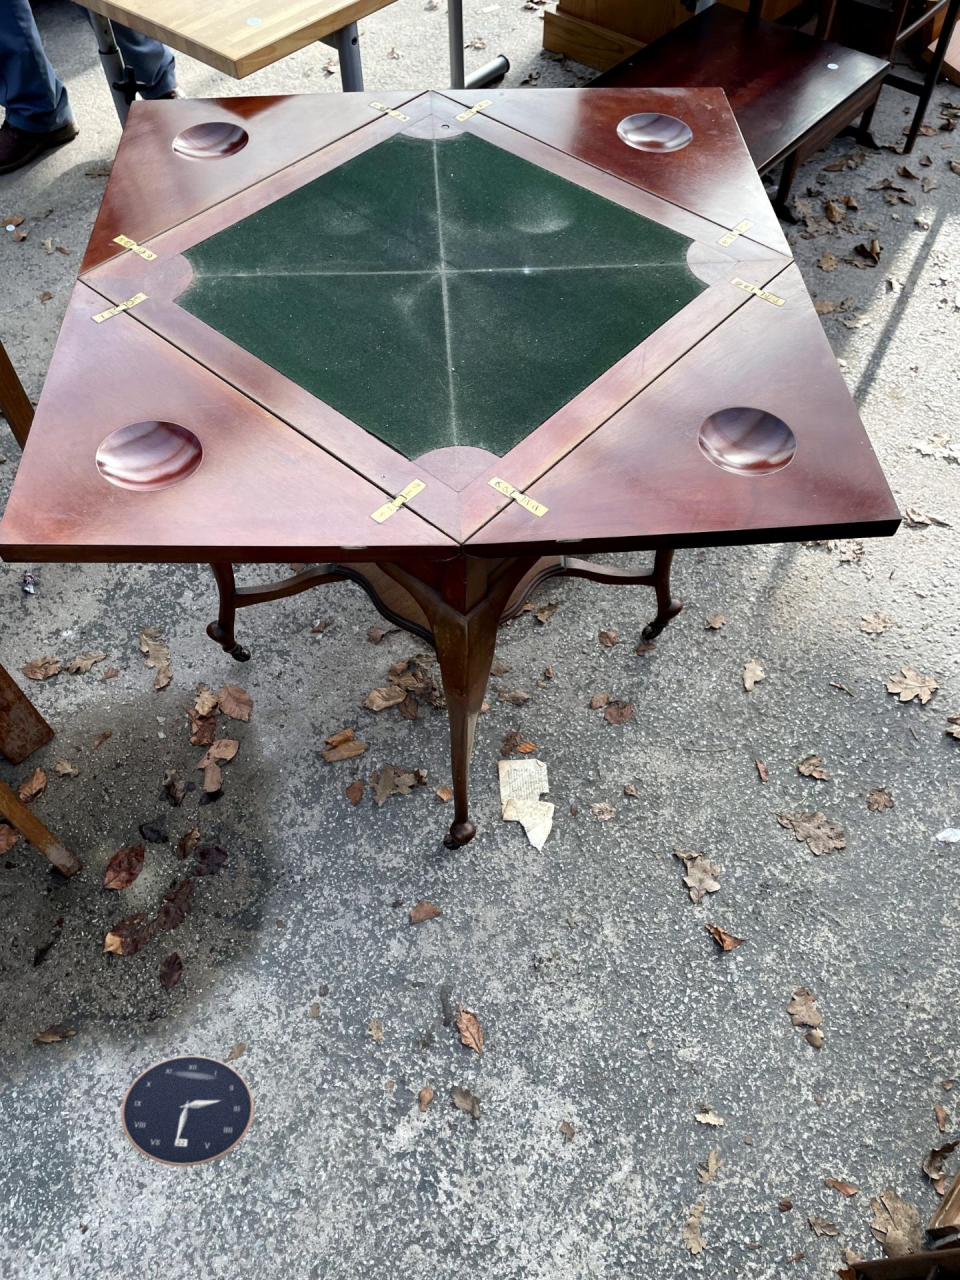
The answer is 2:31
